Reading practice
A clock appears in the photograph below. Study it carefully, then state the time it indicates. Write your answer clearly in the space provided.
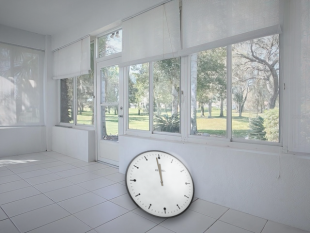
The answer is 11:59
